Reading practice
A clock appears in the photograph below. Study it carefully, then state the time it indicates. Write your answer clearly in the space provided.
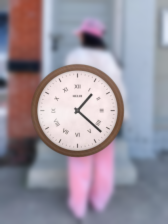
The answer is 1:22
